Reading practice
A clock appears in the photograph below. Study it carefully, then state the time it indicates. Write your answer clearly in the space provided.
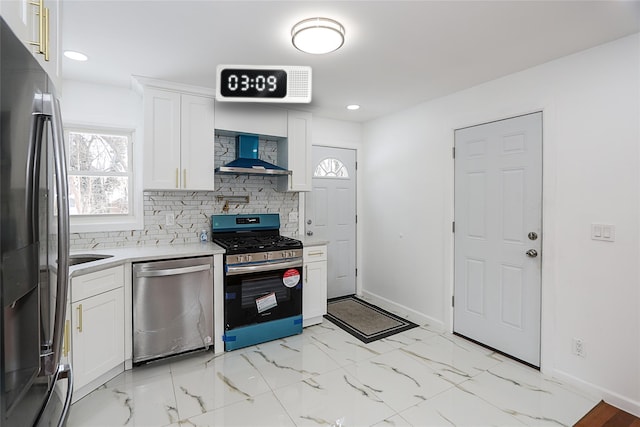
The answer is 3:09
